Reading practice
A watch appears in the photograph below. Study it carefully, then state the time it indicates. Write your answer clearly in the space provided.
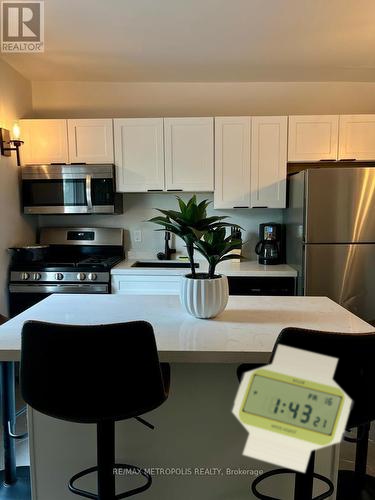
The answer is 1:43
